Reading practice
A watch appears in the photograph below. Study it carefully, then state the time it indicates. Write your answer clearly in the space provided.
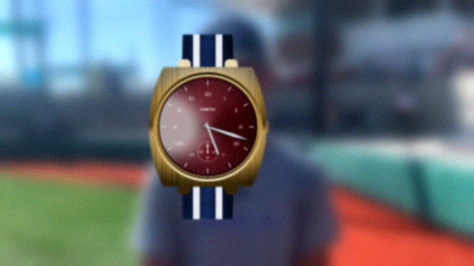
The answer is 5:18
